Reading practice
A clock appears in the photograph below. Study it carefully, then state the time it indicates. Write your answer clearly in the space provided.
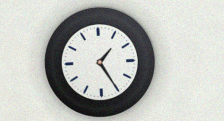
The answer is 1:25
